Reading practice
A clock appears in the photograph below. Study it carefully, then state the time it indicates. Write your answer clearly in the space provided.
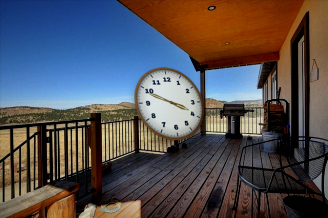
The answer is 3:49
